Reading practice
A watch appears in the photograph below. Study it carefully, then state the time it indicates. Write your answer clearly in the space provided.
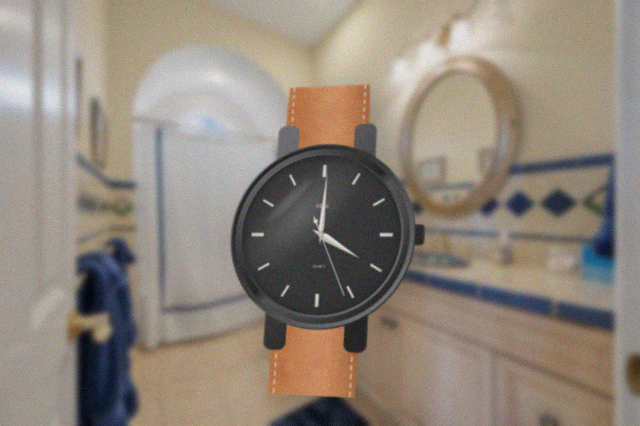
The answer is 4:00:26
